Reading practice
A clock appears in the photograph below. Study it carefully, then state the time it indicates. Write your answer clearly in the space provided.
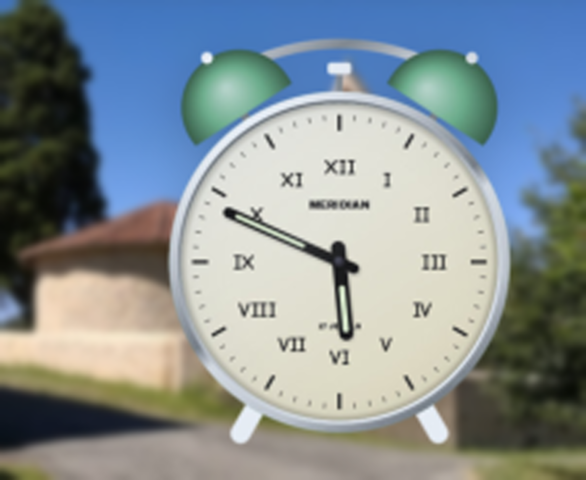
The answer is 5:49
